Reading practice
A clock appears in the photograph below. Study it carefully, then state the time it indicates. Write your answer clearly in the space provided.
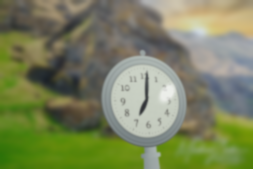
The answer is 7:01
